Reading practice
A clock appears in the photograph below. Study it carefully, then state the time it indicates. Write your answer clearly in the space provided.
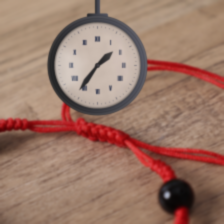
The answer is 1:36
